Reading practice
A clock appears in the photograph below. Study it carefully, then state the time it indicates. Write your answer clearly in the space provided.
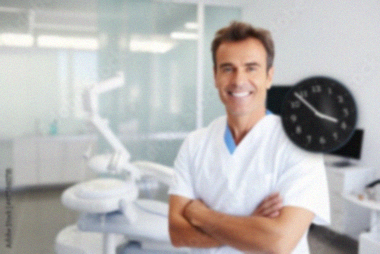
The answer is 3:53
